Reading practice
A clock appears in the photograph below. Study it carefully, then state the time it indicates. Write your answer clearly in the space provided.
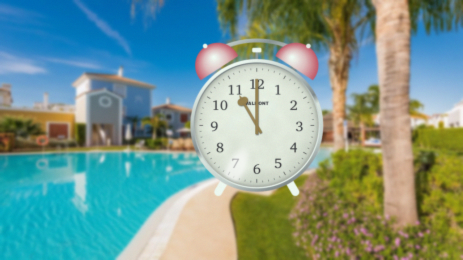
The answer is 11:00
